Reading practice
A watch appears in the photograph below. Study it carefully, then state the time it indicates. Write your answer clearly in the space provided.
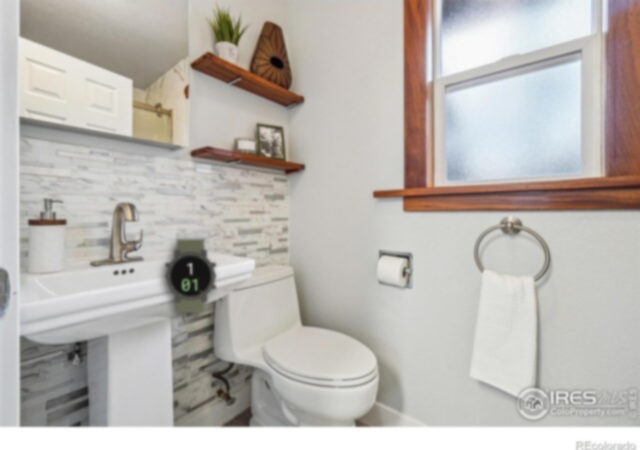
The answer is 1:01
